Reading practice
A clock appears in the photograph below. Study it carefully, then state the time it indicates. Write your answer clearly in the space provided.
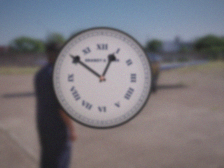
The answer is 12:51
